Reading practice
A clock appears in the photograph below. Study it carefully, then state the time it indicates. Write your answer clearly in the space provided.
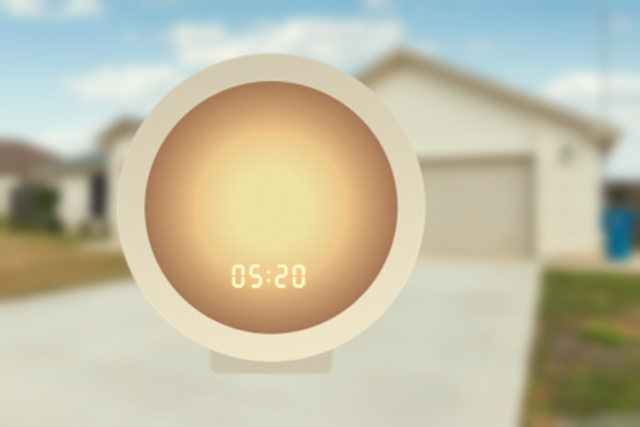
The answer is 5:20
